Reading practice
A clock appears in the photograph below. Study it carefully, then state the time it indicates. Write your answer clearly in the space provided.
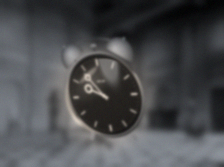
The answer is 9:54
